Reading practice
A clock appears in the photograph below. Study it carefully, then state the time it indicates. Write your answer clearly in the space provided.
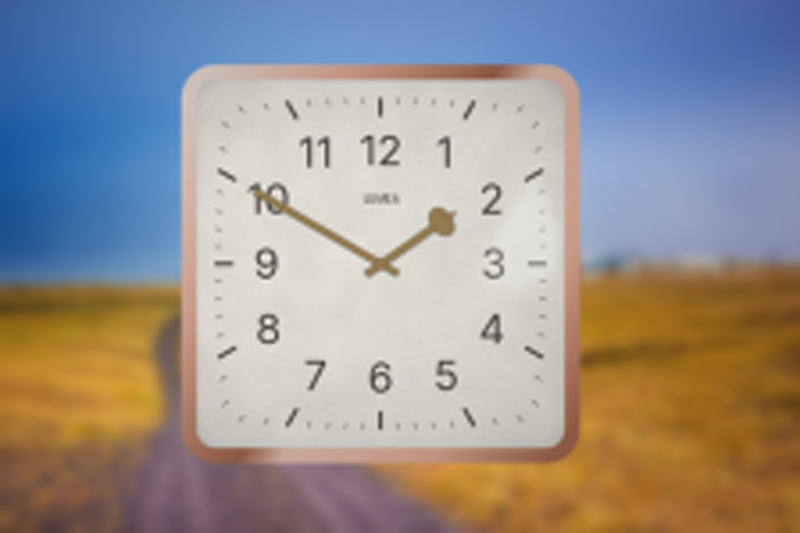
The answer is 1:50
